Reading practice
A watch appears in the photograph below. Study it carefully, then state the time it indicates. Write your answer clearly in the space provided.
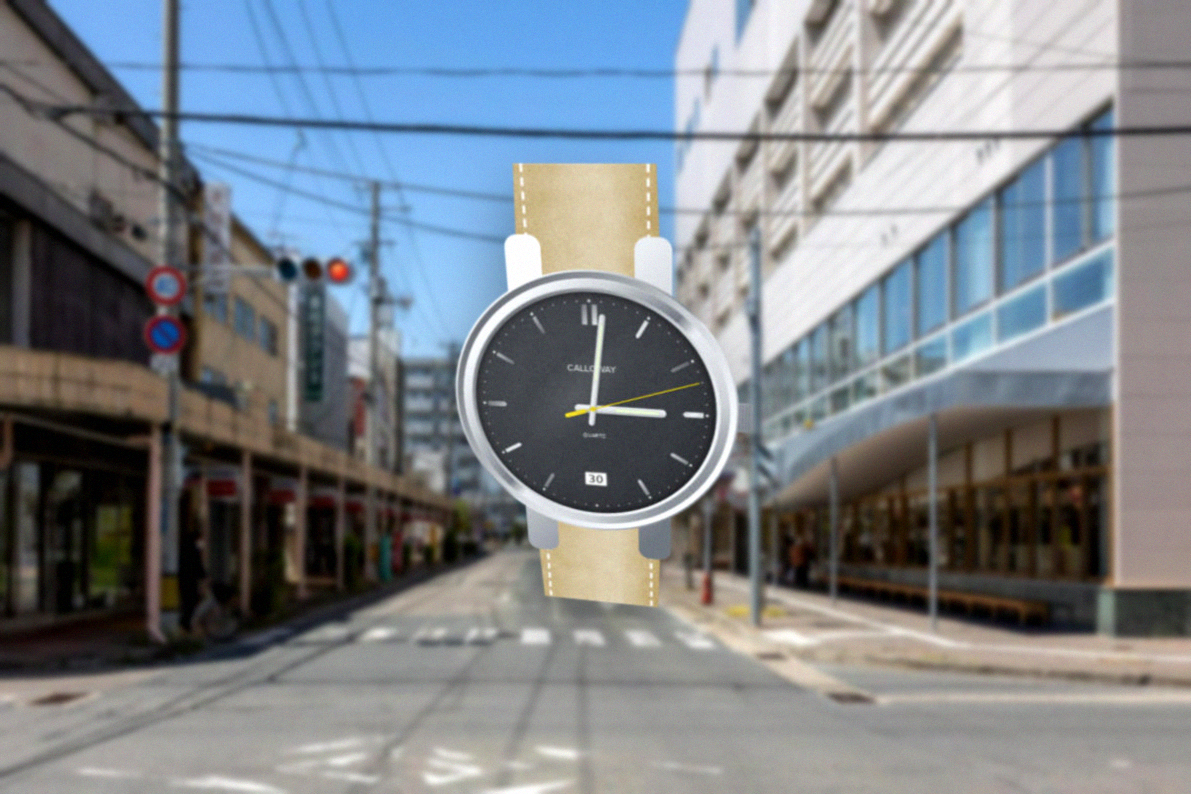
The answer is 3:01:12
